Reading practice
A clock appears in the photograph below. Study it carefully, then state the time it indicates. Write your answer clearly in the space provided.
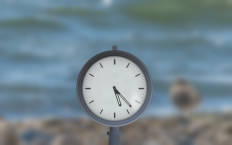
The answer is 5:23
